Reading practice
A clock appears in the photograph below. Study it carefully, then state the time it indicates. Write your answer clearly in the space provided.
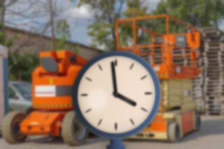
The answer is 3:59
